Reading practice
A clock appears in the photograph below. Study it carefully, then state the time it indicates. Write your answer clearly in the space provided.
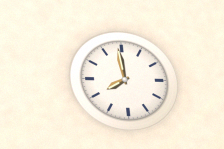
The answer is 7:59
